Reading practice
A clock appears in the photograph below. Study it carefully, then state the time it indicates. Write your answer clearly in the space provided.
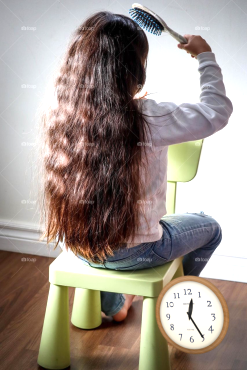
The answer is 12:25
